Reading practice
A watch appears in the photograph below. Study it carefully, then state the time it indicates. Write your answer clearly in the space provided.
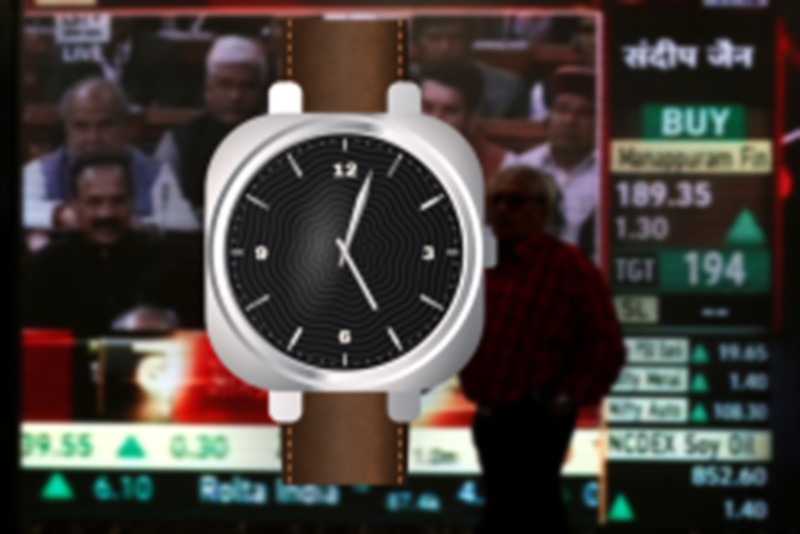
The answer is 5:03
